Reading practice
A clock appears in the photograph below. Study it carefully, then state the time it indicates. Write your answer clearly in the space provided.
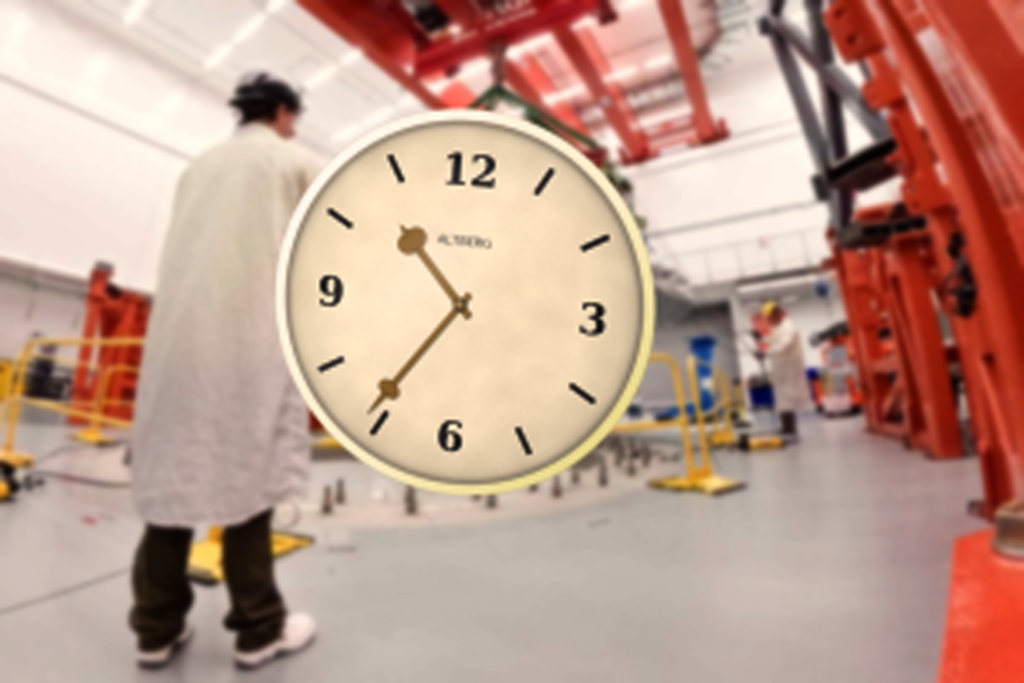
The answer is 10:36
